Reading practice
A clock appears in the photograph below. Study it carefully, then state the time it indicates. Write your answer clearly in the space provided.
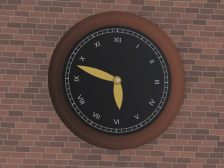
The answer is 5:48
